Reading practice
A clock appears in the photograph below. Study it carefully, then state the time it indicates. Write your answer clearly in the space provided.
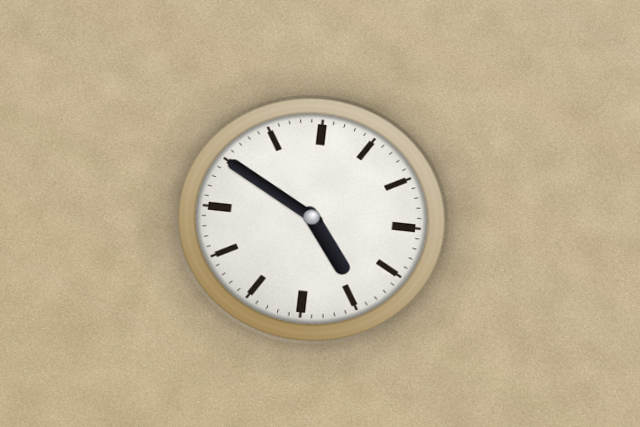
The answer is 4:50
